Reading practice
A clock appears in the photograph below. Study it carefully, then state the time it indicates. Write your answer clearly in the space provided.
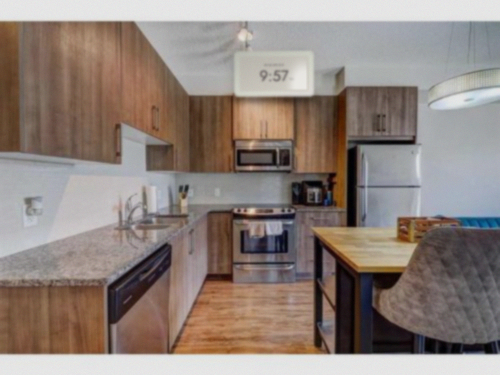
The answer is 9:57
